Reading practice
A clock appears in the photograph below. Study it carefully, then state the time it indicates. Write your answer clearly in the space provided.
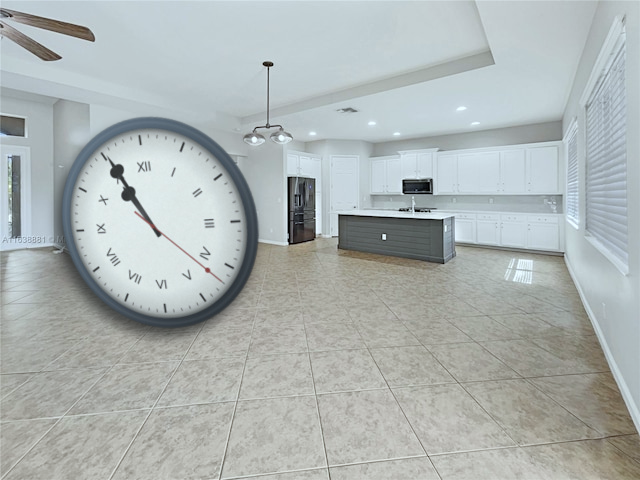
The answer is 10:55:22
